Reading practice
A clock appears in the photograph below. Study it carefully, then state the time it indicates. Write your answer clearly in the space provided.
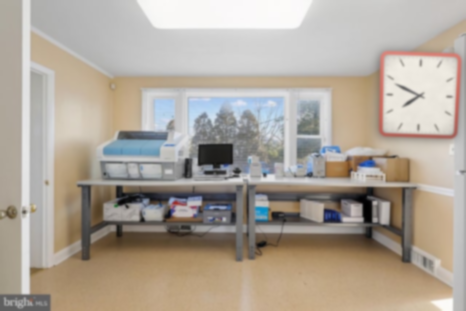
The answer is 7:49
